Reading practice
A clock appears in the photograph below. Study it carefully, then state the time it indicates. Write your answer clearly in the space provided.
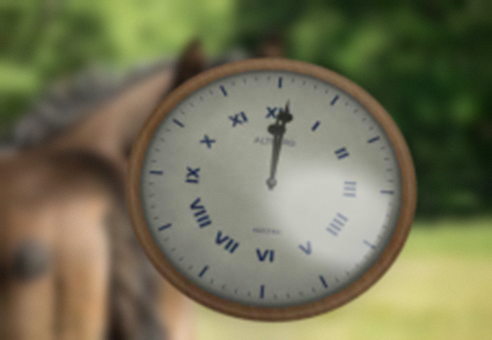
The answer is 12:01
